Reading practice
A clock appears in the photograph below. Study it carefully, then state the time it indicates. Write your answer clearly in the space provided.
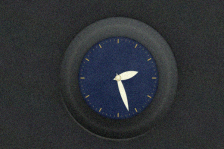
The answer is 2:27
